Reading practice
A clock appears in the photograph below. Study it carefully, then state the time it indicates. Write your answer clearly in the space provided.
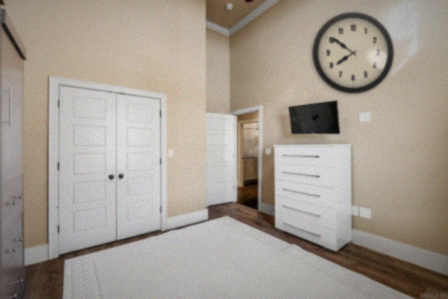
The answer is 7:51
